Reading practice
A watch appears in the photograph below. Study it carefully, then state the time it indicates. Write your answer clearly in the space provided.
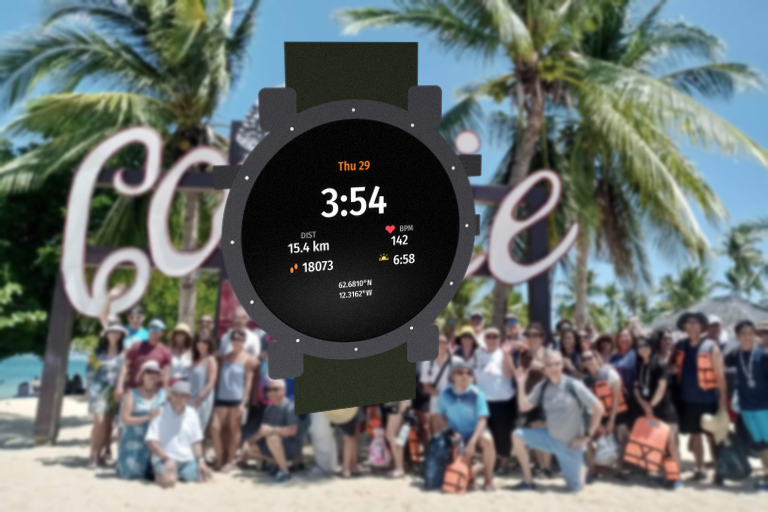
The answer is 3:54
